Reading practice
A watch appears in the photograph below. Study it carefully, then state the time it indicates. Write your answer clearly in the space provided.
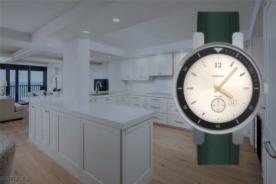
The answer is 4:07
